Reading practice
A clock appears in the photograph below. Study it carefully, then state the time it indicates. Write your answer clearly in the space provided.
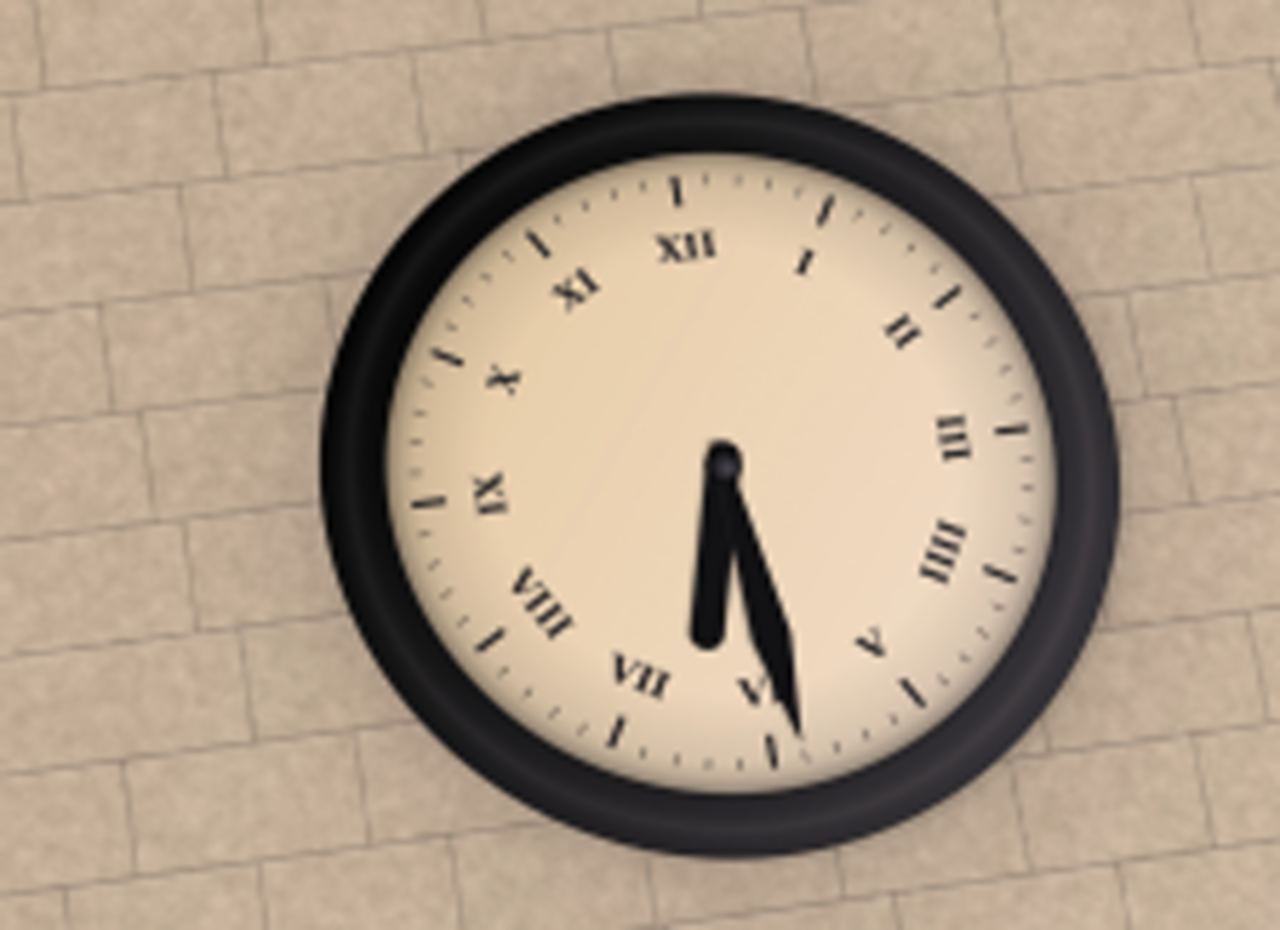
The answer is 6:29
